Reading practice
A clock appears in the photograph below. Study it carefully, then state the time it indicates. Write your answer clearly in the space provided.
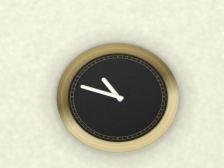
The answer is 10:48
